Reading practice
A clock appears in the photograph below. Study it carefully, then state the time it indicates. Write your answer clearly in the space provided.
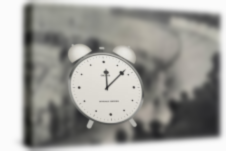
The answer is 12:08
